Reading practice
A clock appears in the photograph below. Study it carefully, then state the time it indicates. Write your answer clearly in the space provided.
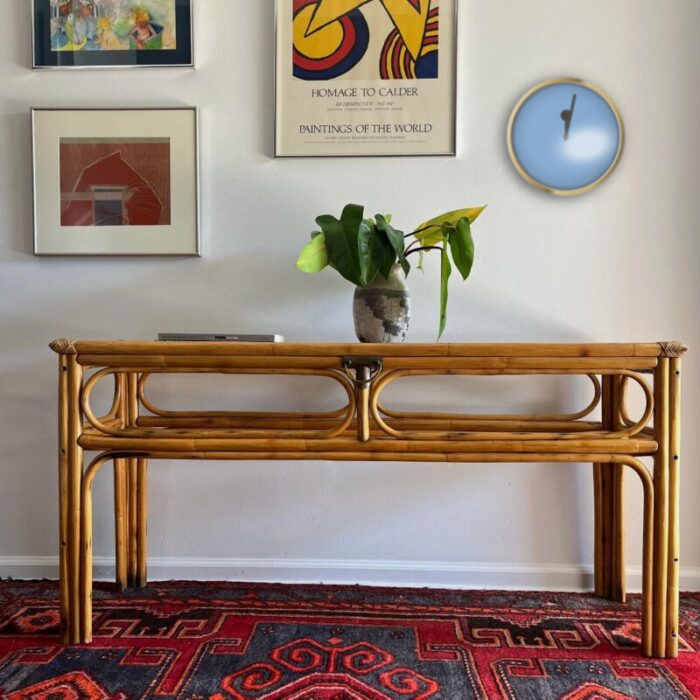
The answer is 12:02
